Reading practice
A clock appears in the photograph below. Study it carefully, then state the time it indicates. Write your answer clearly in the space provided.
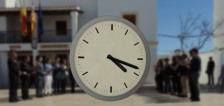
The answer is 4:18
